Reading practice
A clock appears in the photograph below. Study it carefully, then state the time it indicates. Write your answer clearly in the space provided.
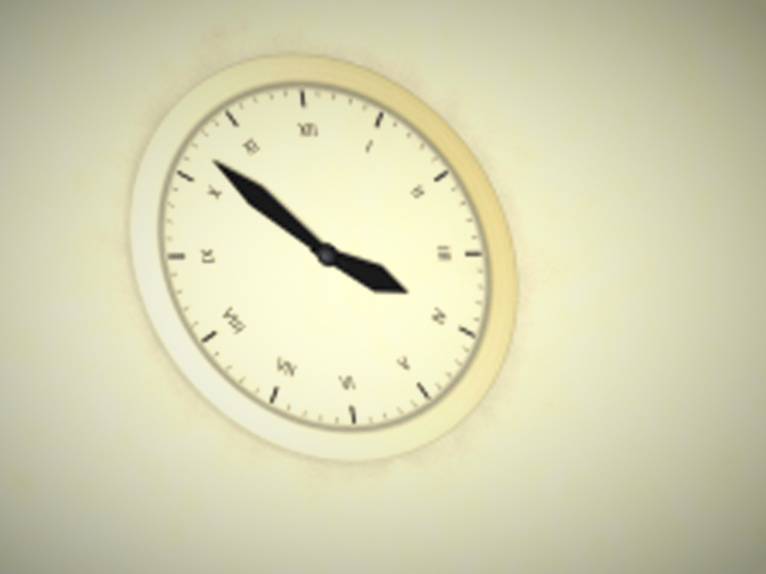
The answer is 3:52
